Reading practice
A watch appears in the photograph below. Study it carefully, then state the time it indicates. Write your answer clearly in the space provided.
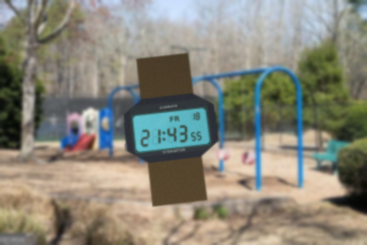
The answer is 21:43
